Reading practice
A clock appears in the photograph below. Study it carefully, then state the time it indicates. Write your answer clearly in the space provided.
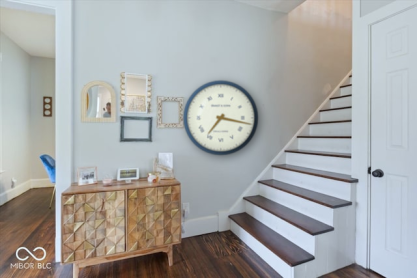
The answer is 7:17
